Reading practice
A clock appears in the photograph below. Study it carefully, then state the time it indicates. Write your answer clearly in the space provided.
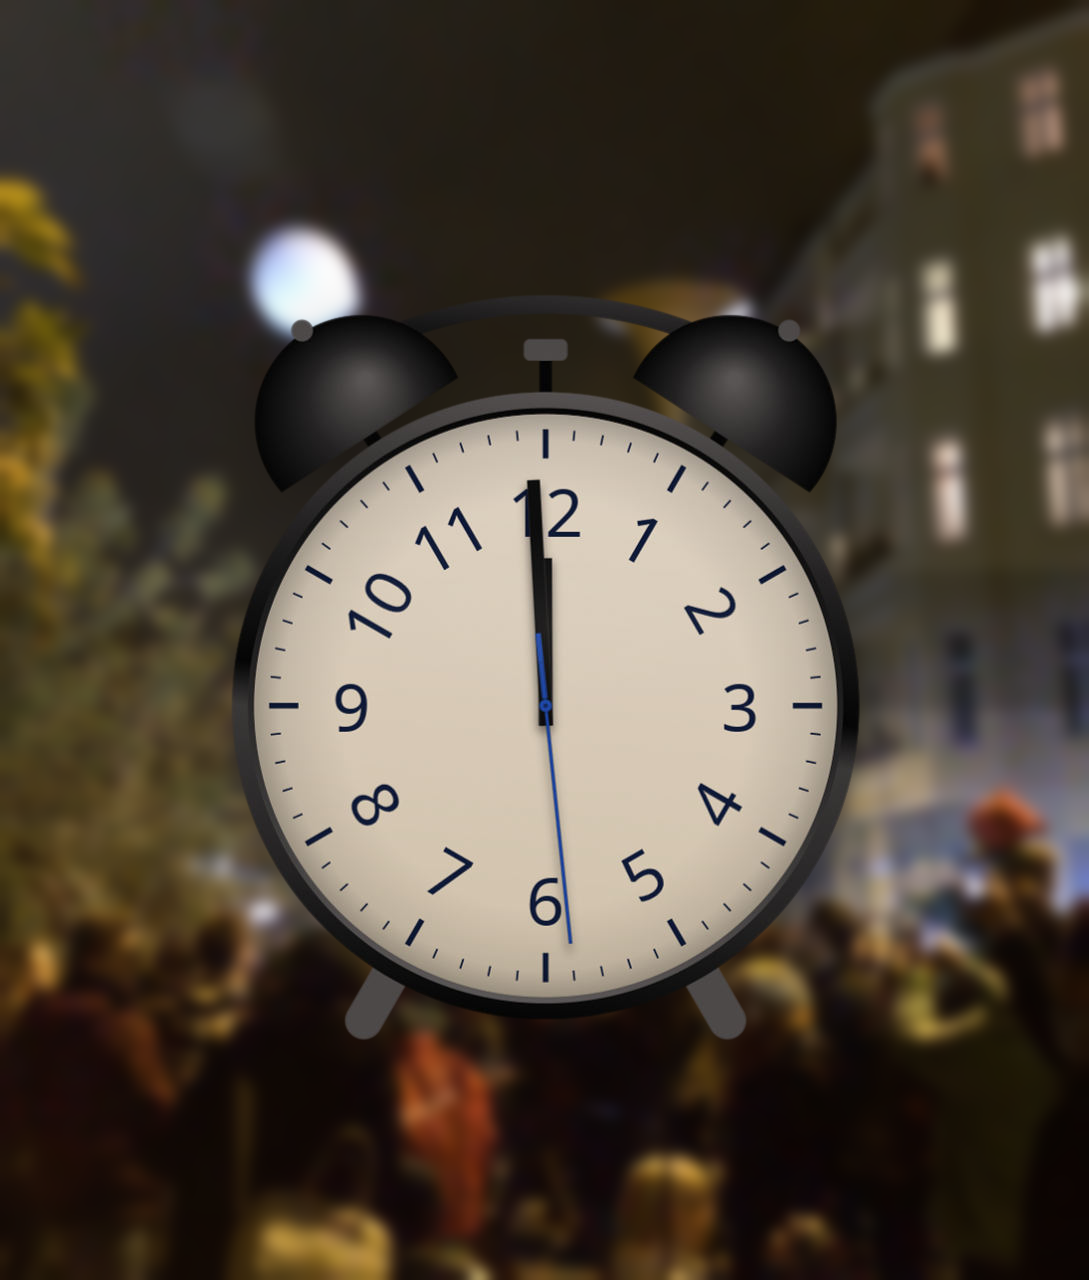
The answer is 11:59:29
